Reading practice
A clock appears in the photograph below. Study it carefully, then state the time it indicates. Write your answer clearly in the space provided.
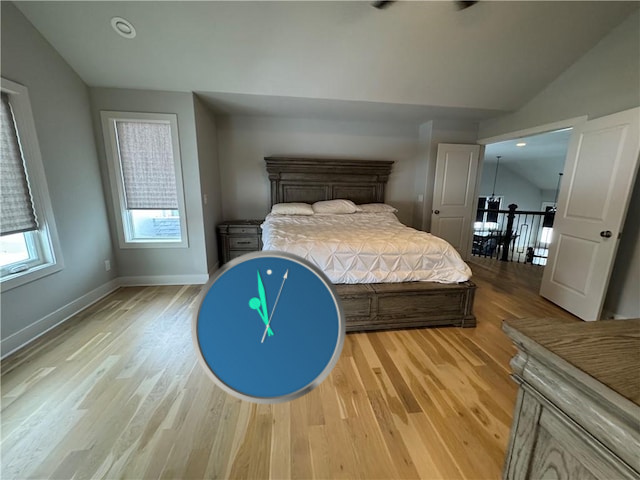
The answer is 10:58:03
